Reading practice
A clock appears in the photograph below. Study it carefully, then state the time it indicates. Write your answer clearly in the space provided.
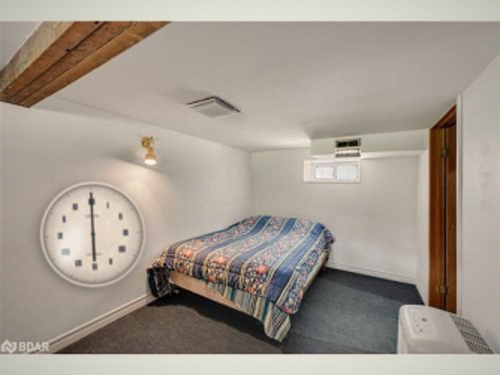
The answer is 6:00
